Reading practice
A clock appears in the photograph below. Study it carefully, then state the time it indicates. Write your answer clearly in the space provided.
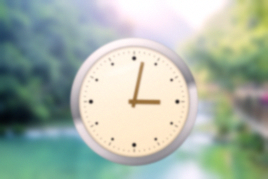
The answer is 3:02
